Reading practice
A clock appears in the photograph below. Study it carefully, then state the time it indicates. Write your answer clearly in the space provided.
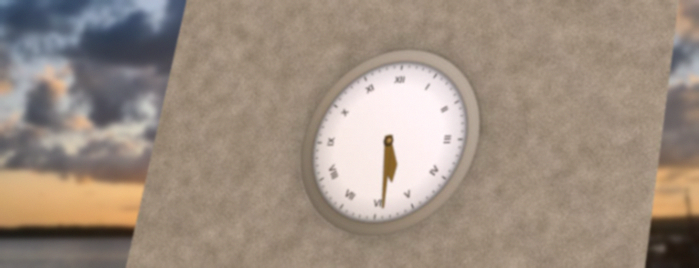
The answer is 5:29
